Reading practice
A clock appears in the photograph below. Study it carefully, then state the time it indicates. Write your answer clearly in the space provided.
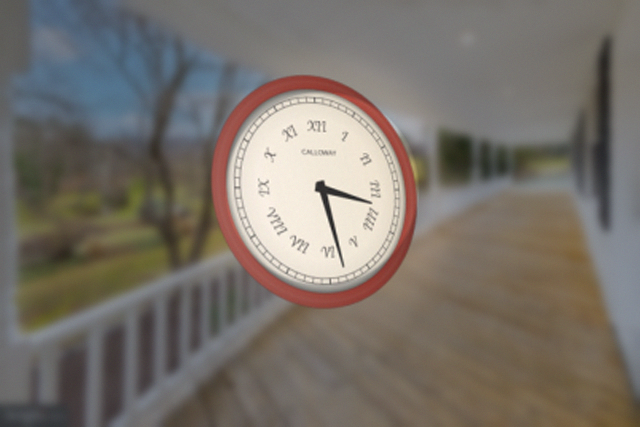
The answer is 3:28
